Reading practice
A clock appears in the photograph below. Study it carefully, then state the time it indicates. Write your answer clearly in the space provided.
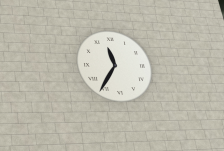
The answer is 11:36
